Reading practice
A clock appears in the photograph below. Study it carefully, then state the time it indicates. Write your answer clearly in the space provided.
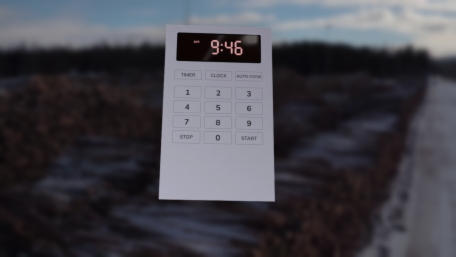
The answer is 9:46
